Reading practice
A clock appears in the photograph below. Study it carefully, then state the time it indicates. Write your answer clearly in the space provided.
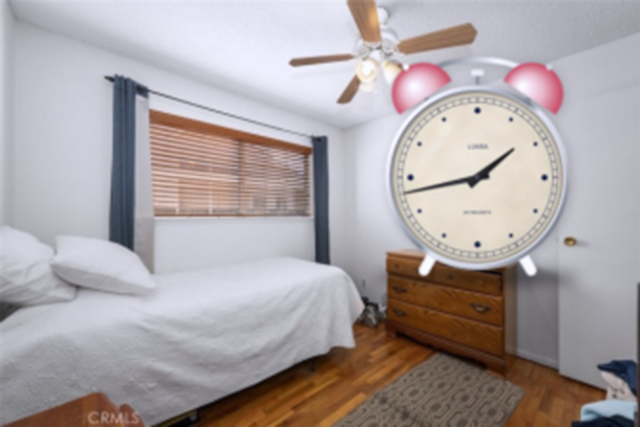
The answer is 1:43
